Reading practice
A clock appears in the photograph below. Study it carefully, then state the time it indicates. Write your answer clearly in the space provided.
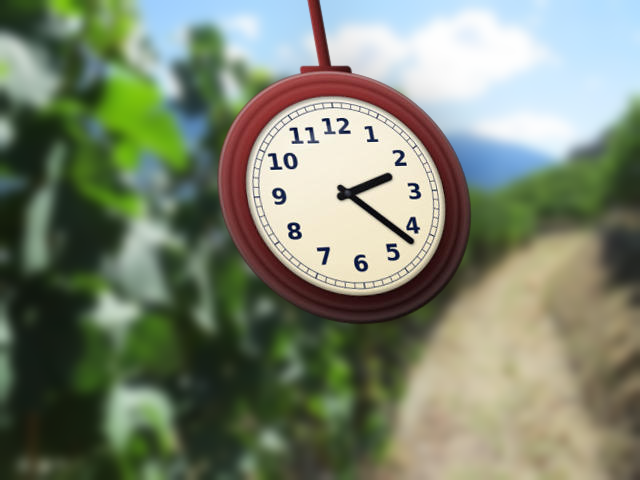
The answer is 2:22
